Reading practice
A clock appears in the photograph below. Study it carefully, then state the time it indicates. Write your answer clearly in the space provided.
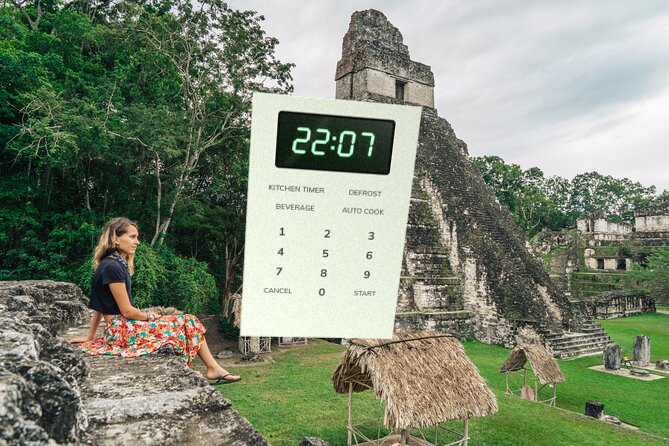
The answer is 22:07
